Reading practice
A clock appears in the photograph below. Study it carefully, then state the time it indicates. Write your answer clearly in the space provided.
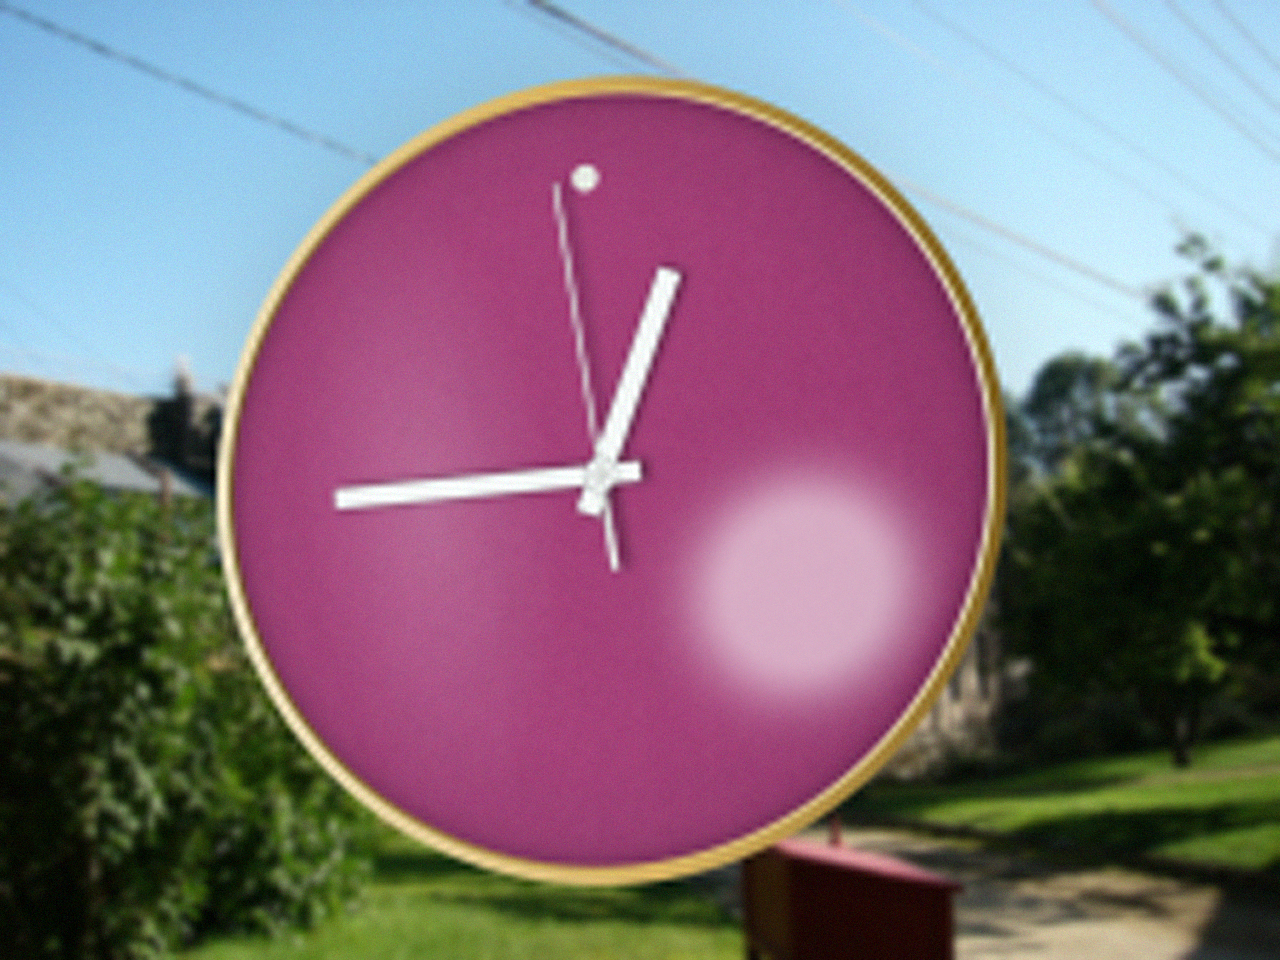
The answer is 12:44:59
